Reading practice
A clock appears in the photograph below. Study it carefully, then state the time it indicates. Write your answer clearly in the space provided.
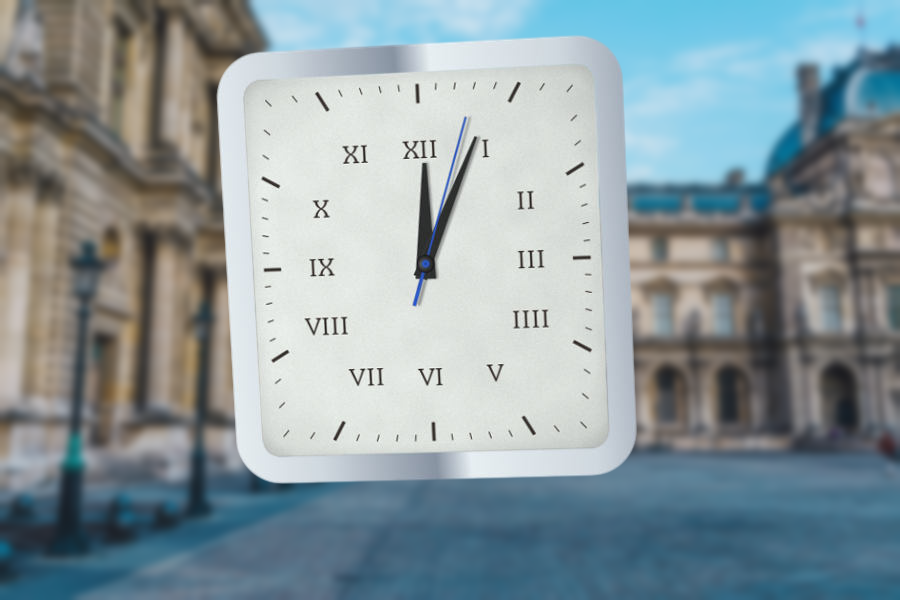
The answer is 12:04:03
